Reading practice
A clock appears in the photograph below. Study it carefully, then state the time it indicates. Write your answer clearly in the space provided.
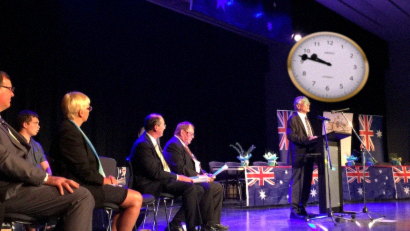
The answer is 9:47
